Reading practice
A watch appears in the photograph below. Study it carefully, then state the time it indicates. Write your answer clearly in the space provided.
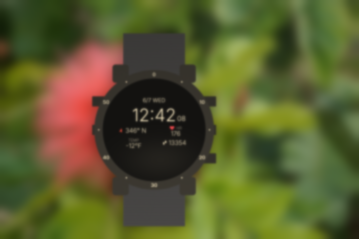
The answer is 12:42
